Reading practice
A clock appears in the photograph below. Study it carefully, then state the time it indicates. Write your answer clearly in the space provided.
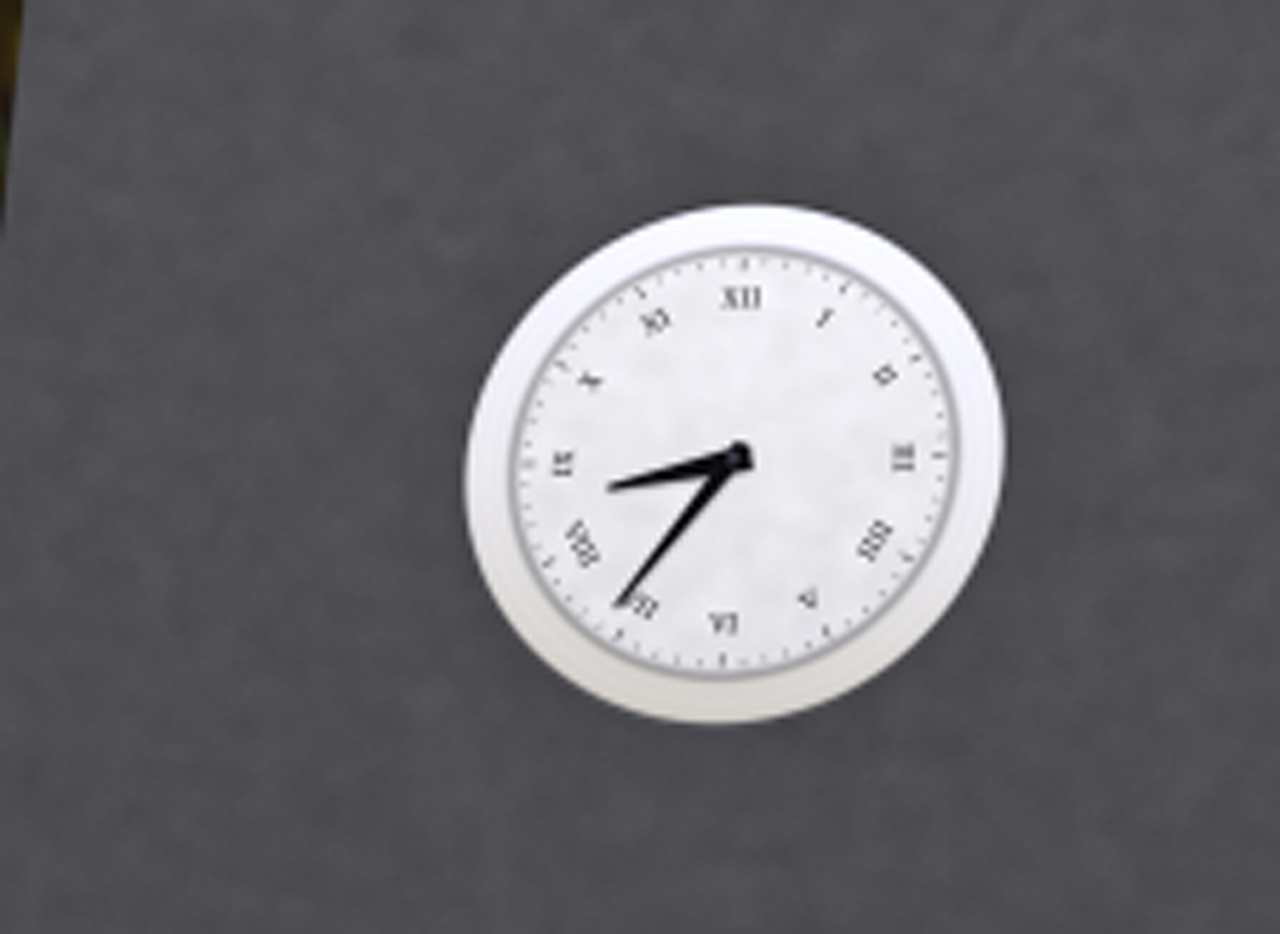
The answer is 8:36
